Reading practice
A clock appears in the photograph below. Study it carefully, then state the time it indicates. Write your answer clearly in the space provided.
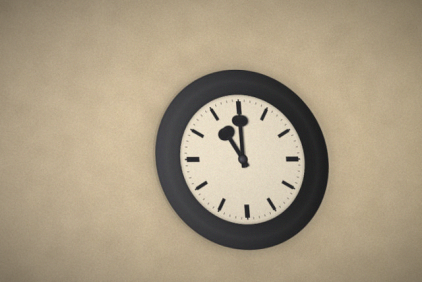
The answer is 11:00
